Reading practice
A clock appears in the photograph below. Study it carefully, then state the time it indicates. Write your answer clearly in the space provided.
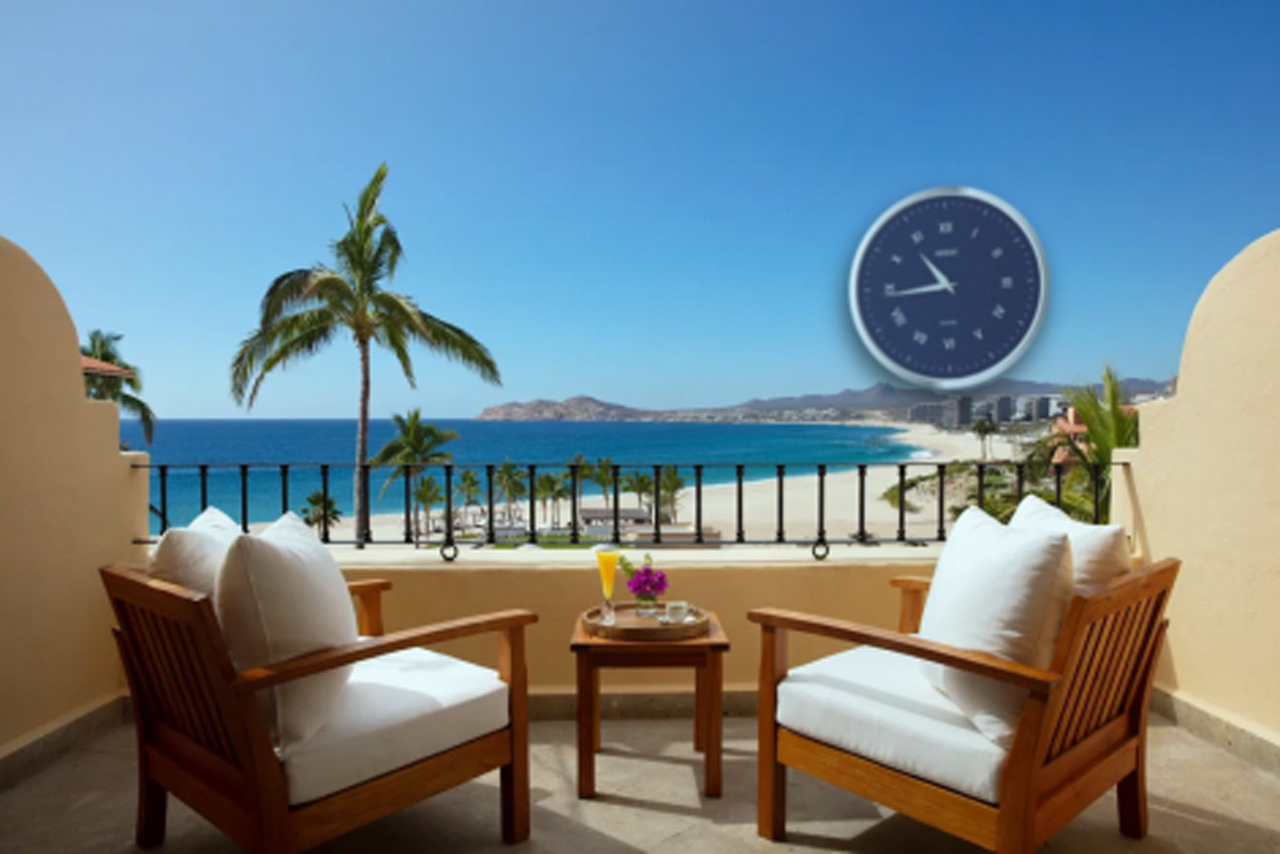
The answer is 10:44
